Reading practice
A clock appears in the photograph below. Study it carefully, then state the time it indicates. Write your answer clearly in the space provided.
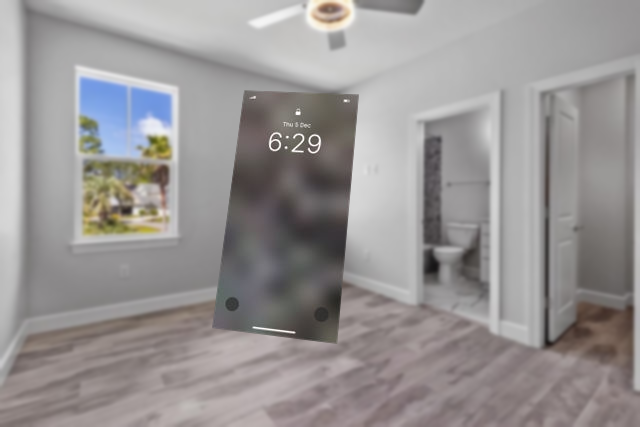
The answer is 6:29
